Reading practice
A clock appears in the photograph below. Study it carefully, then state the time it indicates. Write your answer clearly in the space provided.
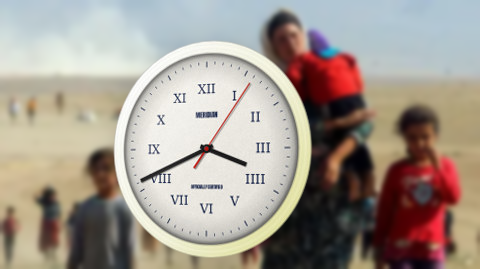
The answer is 3:41:06
